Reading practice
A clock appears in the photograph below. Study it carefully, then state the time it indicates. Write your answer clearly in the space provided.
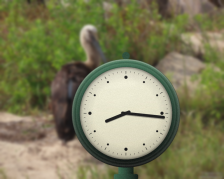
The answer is 8:16
